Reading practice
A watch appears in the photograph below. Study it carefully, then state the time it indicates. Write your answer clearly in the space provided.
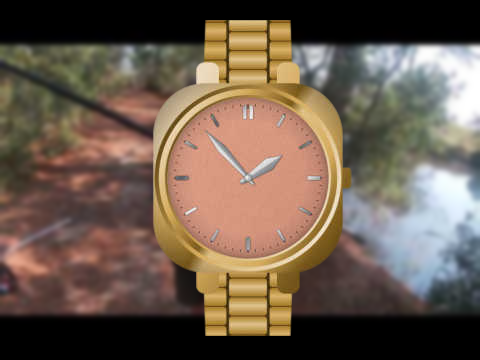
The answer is 1:53
